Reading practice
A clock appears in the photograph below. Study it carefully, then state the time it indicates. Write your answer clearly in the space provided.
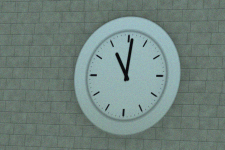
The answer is 11:01
